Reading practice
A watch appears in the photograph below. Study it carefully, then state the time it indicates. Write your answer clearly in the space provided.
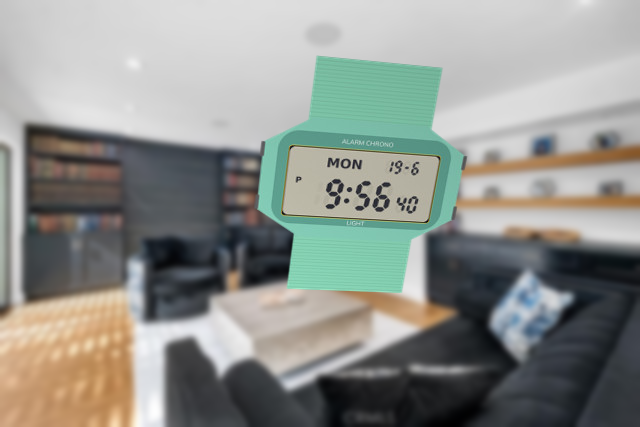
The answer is 9:56:40
